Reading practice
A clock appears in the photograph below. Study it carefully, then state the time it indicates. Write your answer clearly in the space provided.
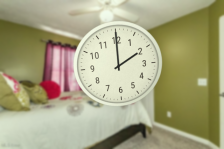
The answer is 2:00
